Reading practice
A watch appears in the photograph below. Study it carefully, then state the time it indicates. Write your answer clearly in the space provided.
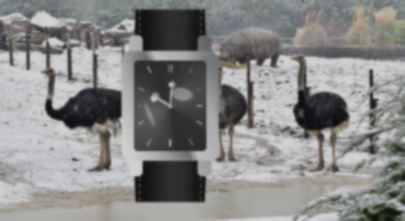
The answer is 10:01
